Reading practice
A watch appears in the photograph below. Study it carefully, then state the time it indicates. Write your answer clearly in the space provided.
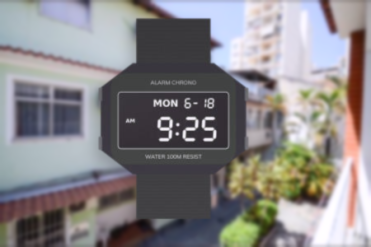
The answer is 9:25
